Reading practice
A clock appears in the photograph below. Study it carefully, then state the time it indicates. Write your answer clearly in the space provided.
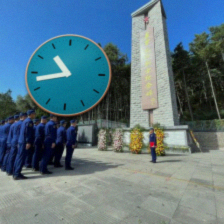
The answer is 10:43
